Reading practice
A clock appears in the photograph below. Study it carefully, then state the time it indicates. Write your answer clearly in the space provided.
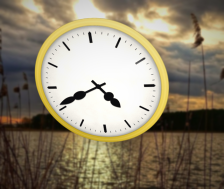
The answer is 4:41
